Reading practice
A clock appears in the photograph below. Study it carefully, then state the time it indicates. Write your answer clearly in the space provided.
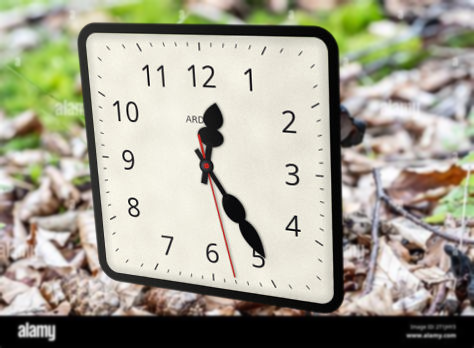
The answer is 12:24:28
